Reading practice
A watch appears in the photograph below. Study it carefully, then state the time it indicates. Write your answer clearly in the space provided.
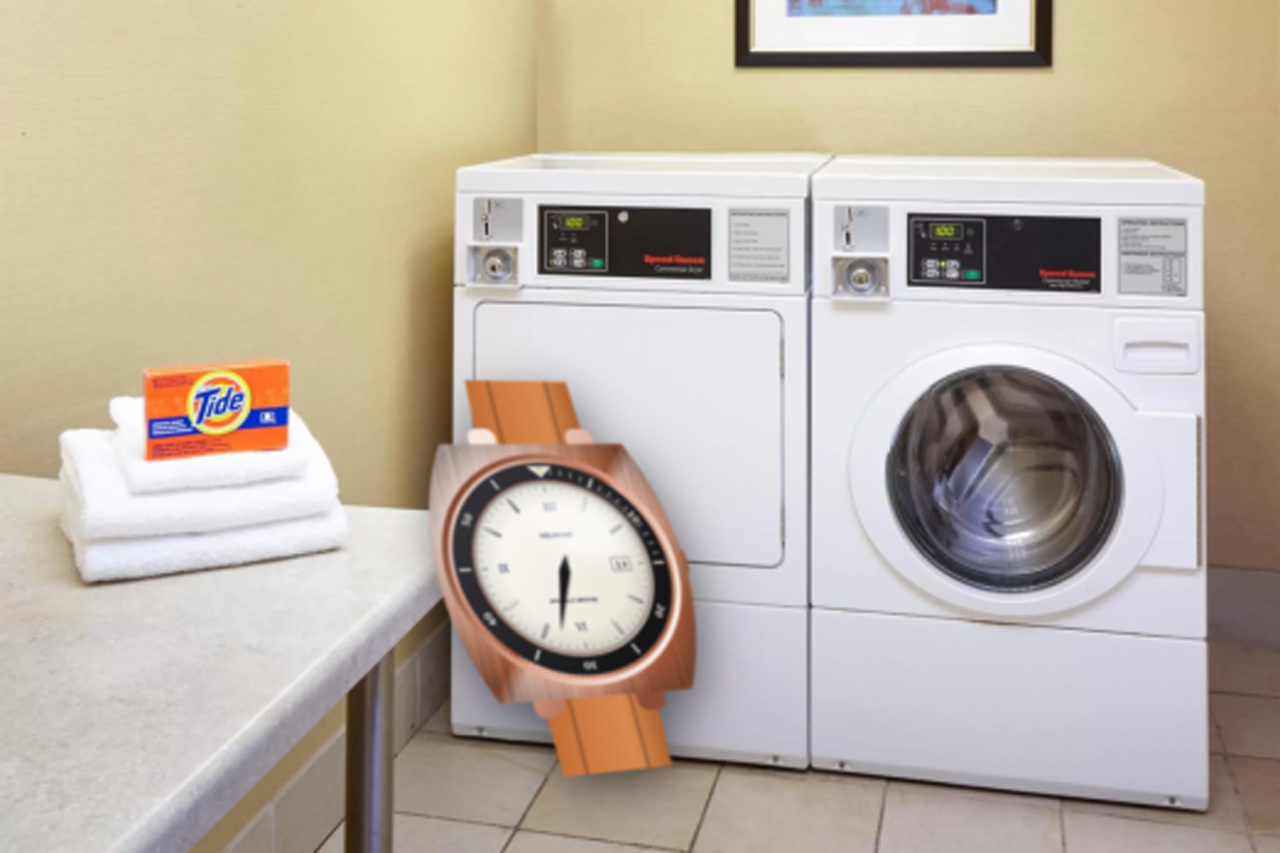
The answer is 6:33
